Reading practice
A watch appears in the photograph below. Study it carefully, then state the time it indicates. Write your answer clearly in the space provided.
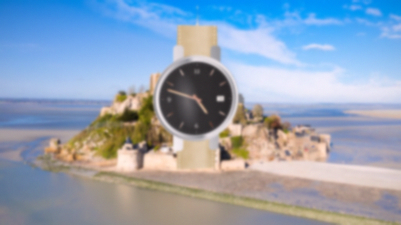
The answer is 4:48
